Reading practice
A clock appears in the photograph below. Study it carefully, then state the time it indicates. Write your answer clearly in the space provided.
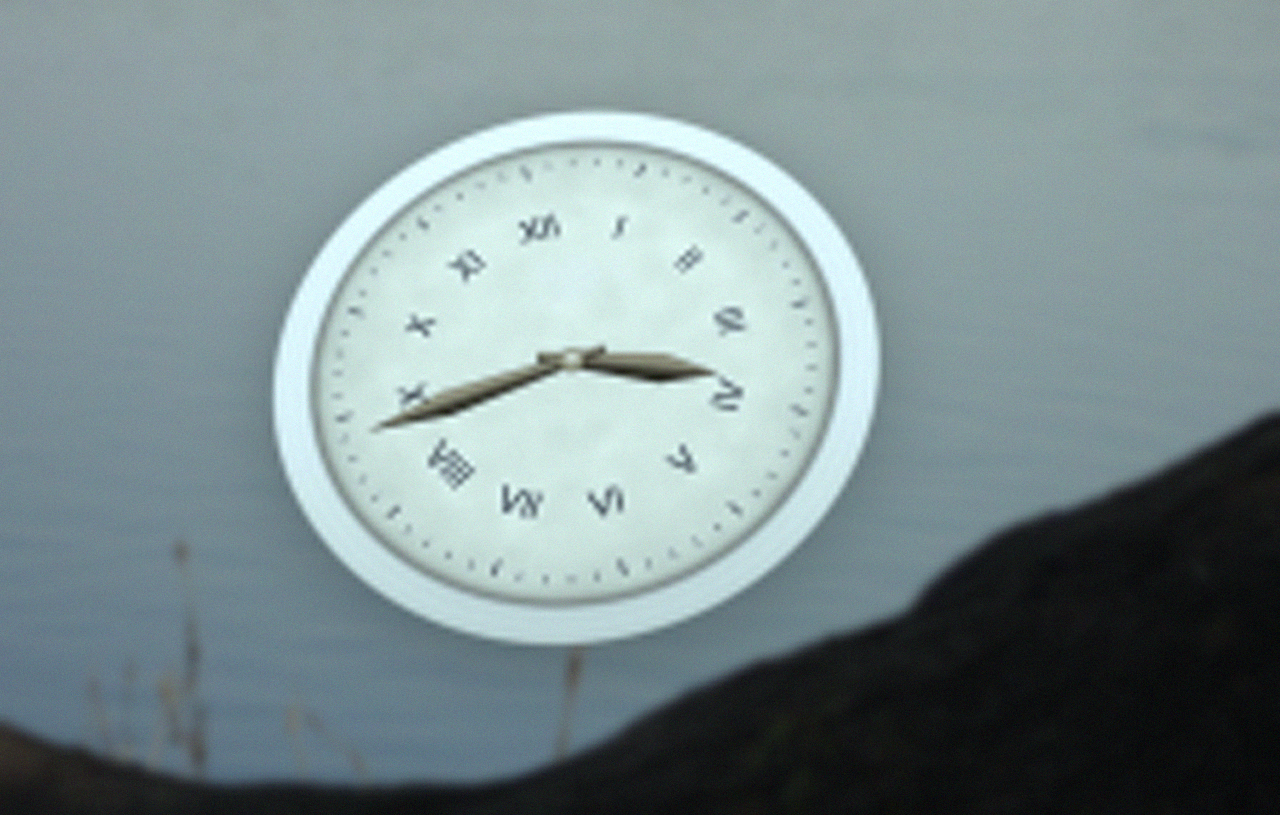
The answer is 3:44
